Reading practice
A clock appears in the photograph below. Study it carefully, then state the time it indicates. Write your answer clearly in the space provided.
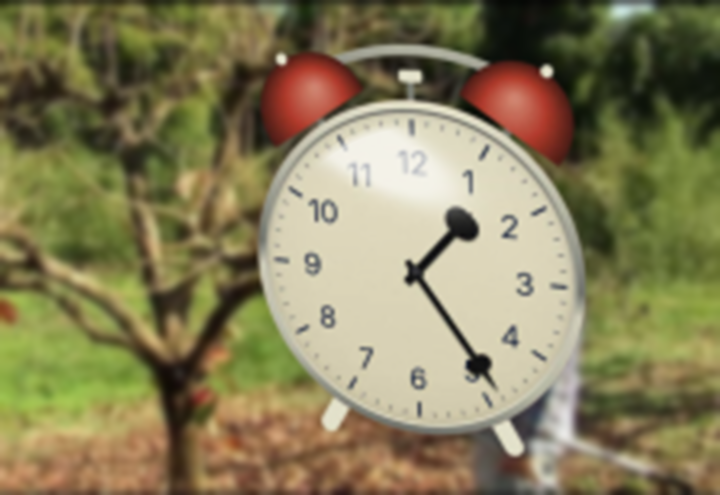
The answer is 1:24
